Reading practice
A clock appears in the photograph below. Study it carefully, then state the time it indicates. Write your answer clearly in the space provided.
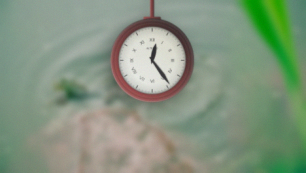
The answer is 12:24
